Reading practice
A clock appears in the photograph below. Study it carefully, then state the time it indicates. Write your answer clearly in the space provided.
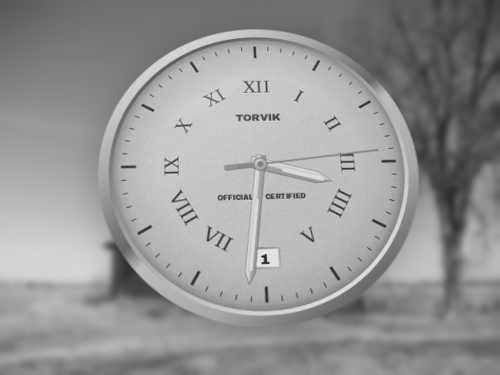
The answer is 3:31:14
